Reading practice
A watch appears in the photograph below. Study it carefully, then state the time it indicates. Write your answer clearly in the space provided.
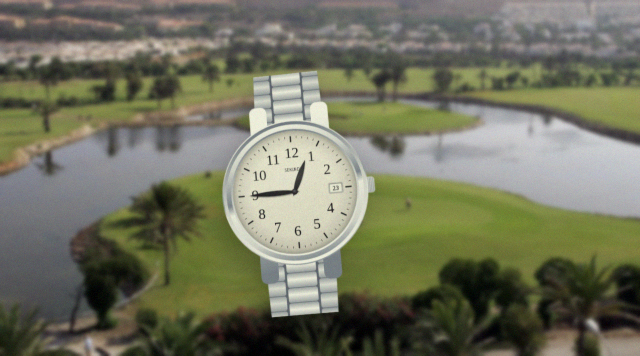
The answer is 12:45
